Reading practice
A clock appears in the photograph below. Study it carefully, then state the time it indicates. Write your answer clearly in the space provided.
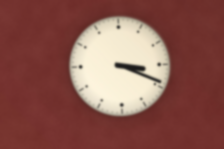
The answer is 3:19
